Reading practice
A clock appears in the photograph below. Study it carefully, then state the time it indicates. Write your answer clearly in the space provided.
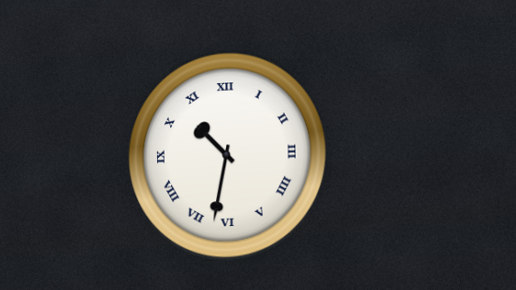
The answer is 10:32
